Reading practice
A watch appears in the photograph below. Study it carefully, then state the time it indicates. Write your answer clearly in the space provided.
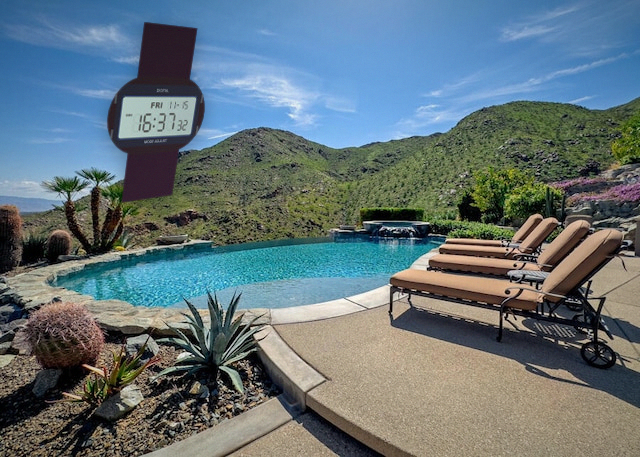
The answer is 16:37:32
